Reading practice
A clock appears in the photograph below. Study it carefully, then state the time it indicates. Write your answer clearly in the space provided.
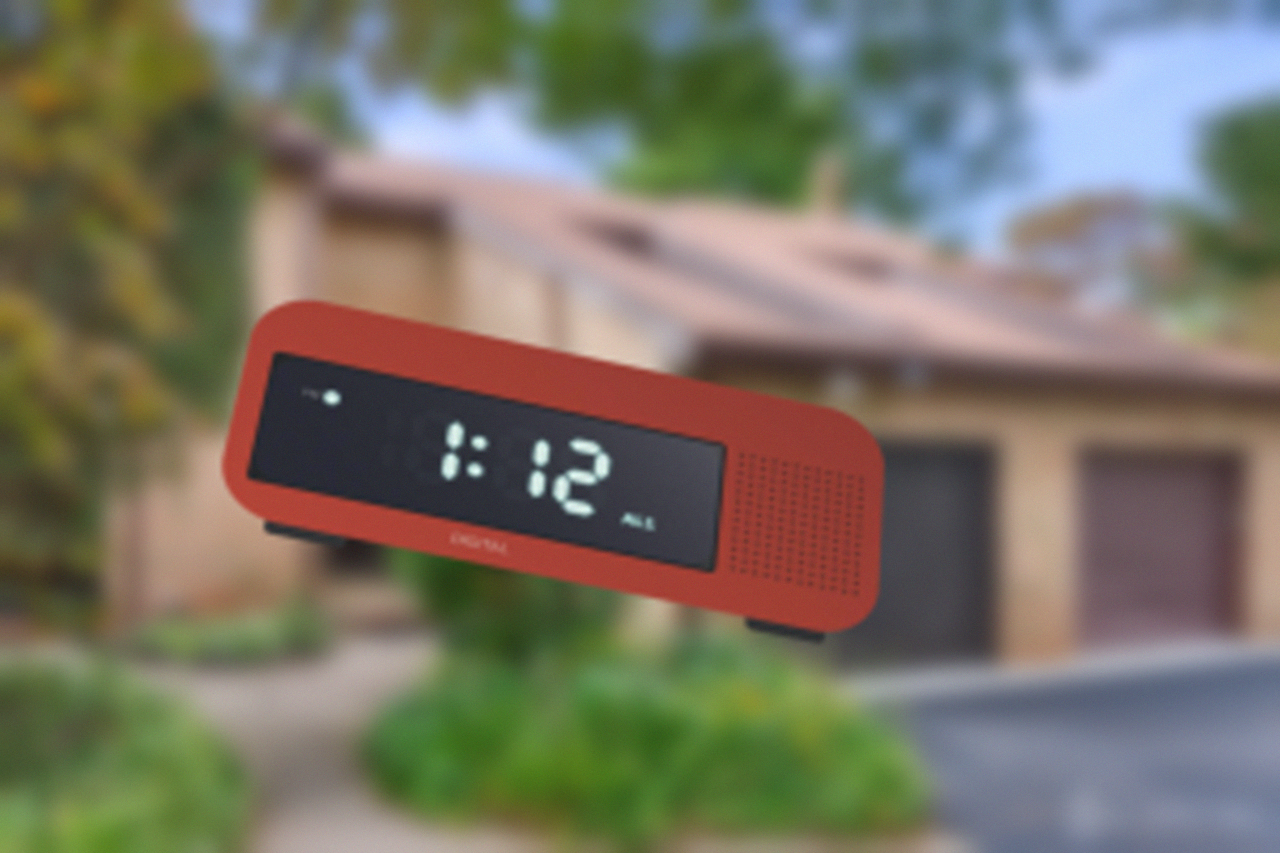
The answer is 1:12
